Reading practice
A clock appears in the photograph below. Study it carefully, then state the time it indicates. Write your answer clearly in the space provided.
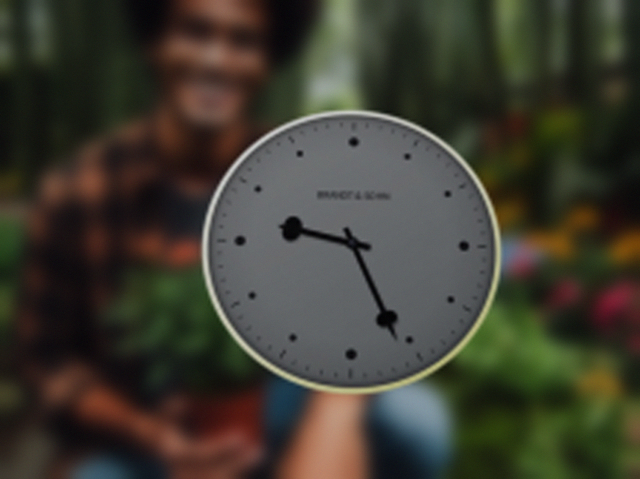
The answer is 9:26
